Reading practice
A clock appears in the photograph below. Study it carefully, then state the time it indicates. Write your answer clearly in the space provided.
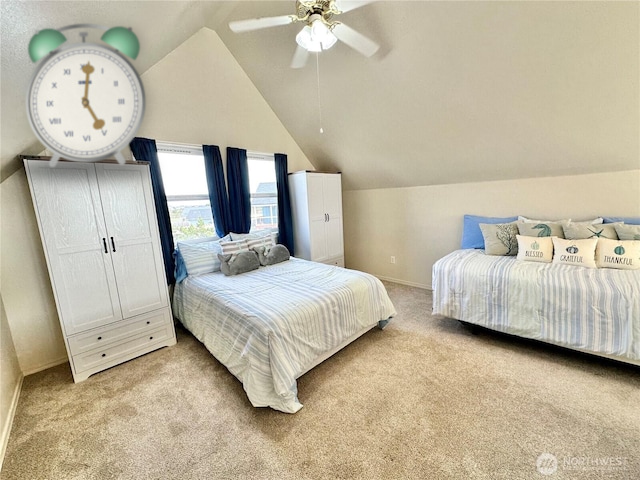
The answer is 5:01
